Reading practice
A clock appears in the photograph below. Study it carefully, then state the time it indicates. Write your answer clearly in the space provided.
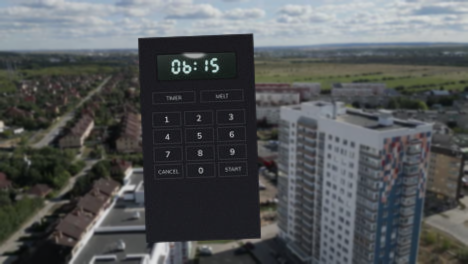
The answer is 6:15
